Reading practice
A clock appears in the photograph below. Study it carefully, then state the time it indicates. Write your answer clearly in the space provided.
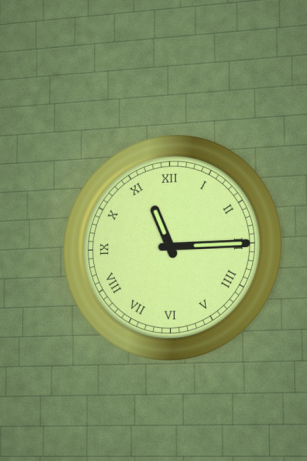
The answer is 11:15
